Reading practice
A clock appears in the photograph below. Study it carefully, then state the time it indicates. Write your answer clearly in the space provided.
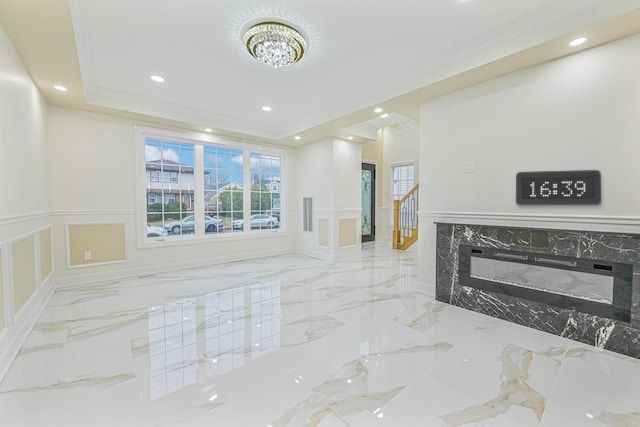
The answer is 16:39
